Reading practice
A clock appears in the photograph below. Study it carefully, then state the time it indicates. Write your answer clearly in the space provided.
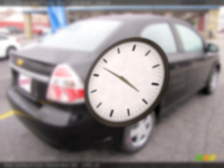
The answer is 3:48
